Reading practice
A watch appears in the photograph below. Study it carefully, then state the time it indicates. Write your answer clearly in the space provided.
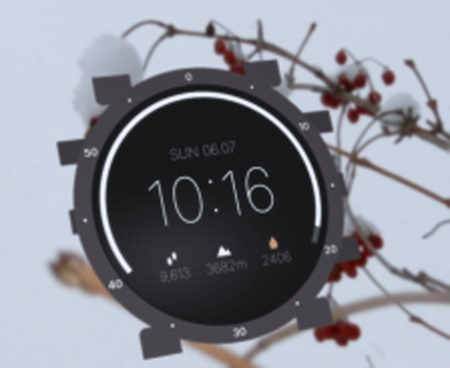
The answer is 10:16
